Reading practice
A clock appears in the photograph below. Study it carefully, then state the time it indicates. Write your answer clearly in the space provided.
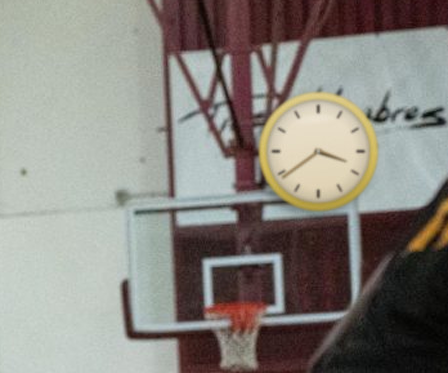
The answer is 3:39
